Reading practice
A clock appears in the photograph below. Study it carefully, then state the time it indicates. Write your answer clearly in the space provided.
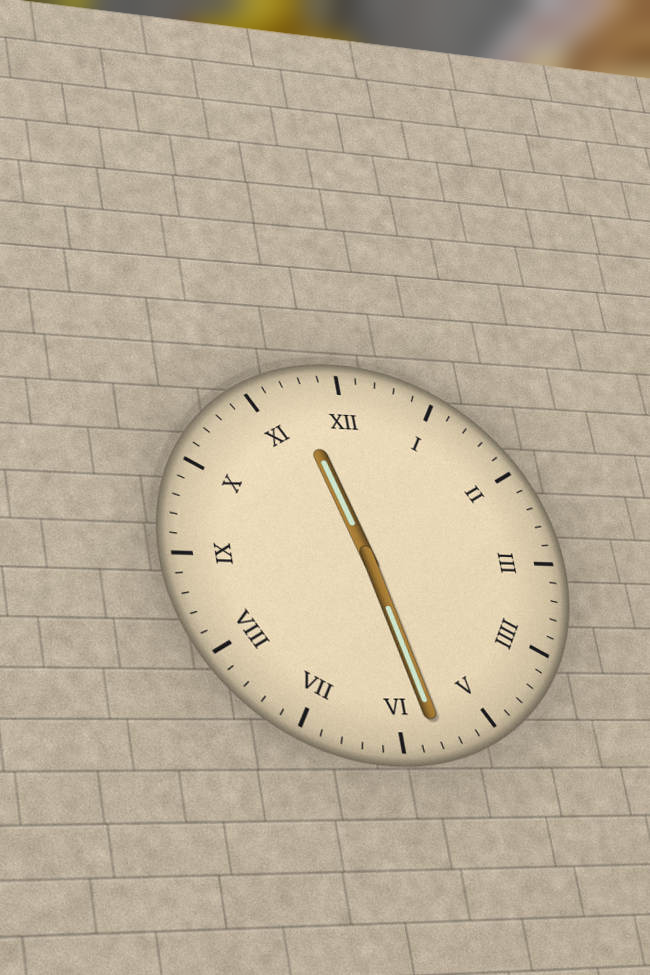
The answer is 11:28
